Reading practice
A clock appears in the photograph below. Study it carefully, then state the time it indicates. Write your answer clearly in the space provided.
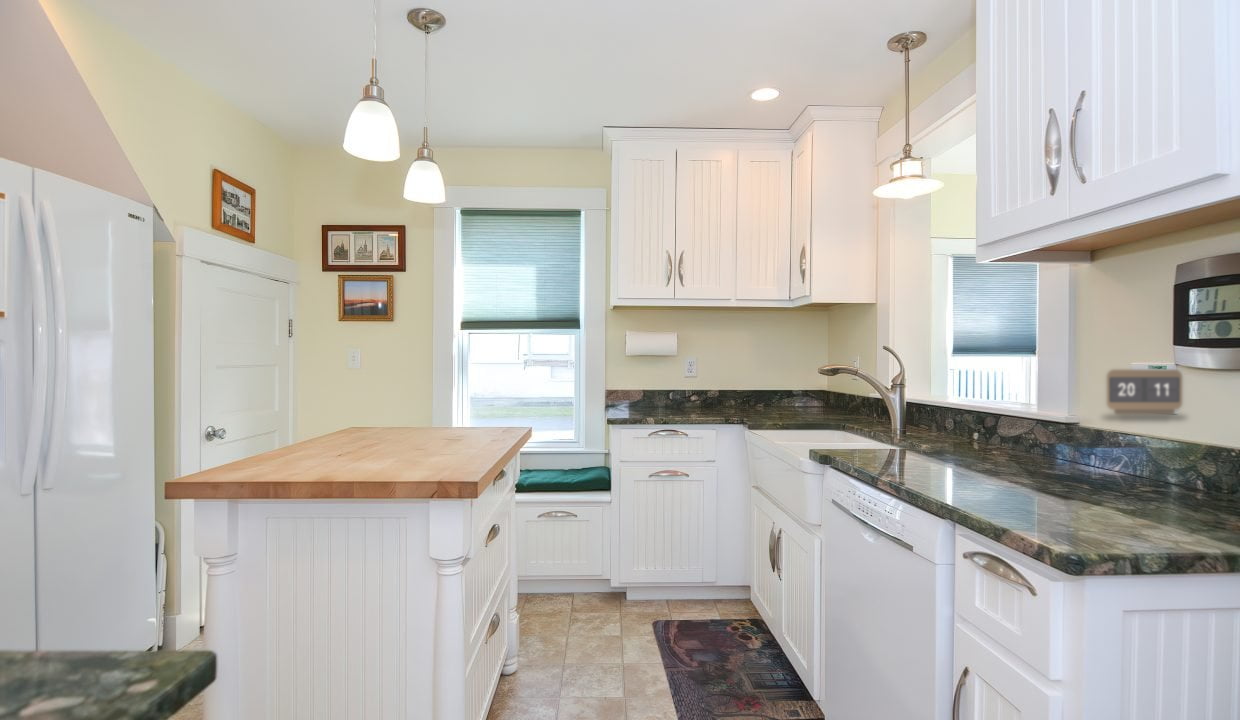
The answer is 20:11
